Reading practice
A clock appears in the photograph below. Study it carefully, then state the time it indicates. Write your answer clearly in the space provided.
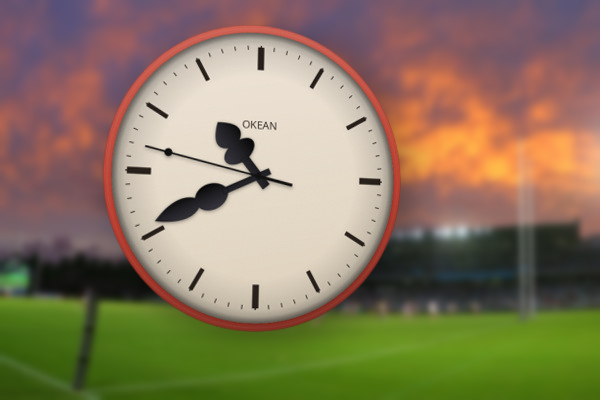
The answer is 10:40:47
